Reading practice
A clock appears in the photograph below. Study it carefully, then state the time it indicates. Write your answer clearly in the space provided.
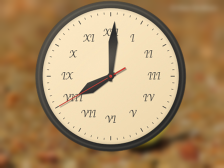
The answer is 8:00:40
